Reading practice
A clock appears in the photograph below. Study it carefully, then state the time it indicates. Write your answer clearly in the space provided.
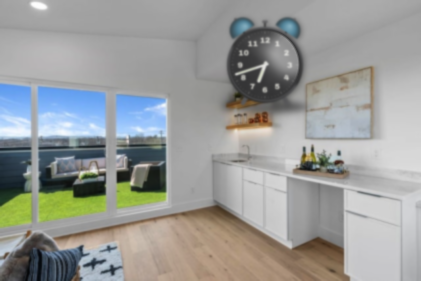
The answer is 6:42
